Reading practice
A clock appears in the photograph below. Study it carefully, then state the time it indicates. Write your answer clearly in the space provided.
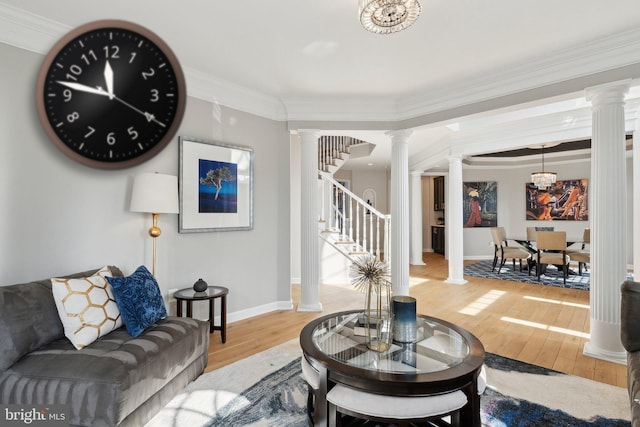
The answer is 11:47:20
